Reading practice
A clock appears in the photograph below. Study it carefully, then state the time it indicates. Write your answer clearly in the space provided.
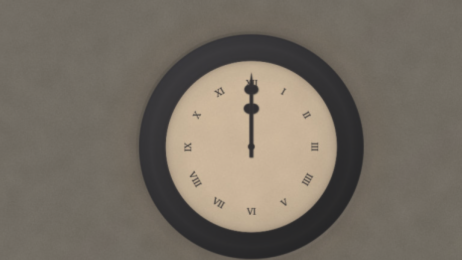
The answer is 12:00
